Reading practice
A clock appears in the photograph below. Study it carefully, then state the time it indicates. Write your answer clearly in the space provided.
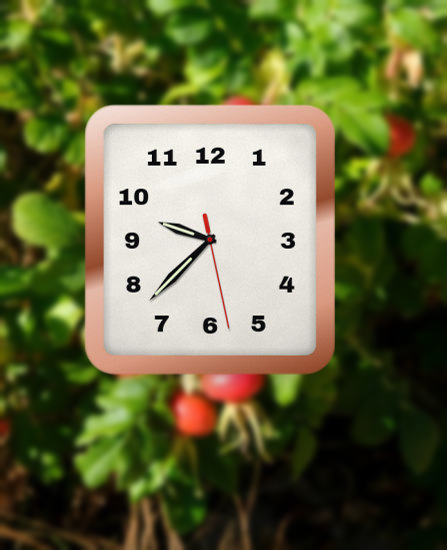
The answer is 9:37:28
